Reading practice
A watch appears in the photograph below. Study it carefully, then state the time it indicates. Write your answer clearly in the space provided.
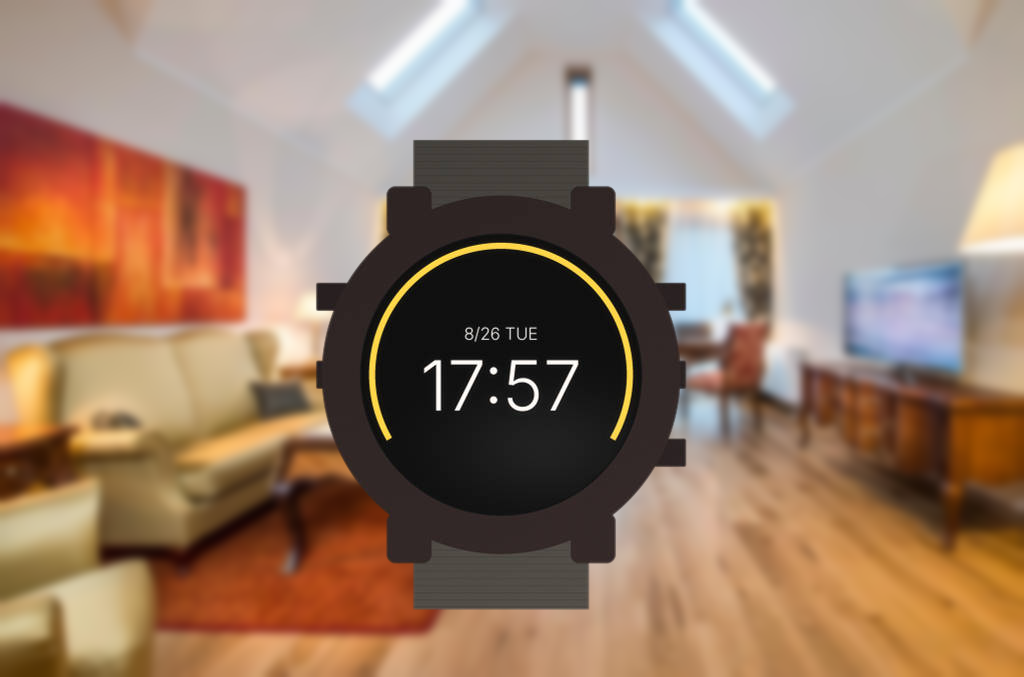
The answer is 17:57
